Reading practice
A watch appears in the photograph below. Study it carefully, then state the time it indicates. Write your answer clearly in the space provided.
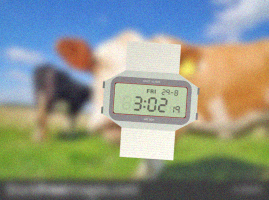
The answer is 3:02:19
